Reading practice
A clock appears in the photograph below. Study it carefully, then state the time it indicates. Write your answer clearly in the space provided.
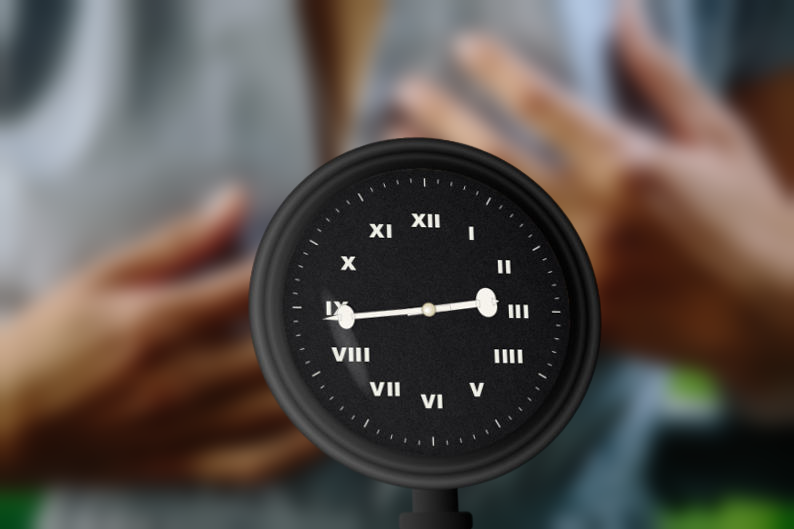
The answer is 2:44
